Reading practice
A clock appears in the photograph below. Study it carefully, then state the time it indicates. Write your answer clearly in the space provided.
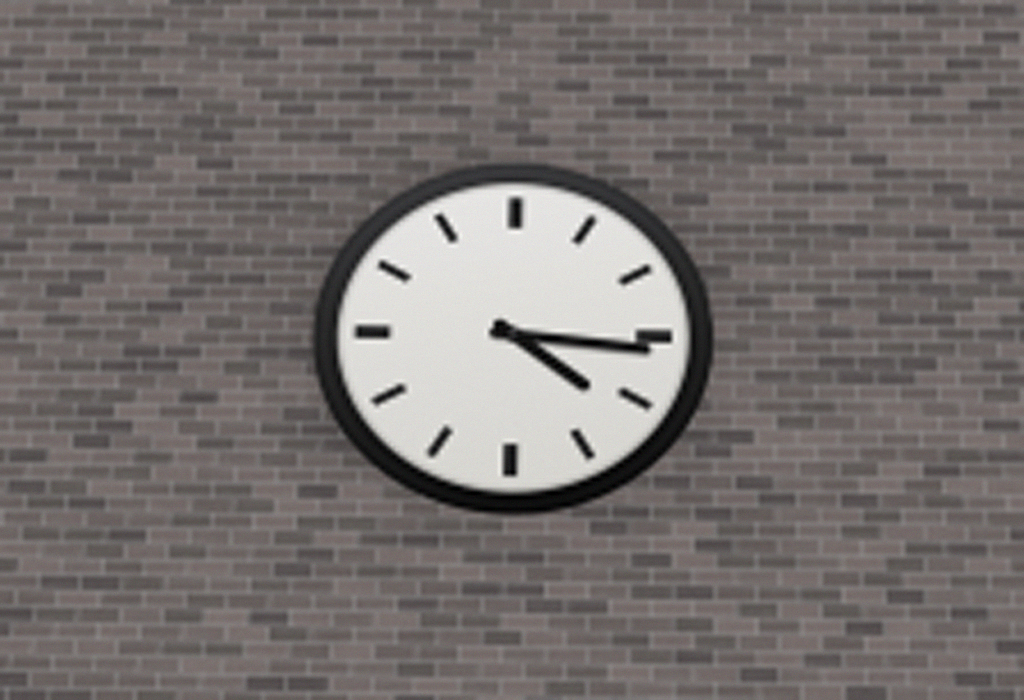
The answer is 4:16
